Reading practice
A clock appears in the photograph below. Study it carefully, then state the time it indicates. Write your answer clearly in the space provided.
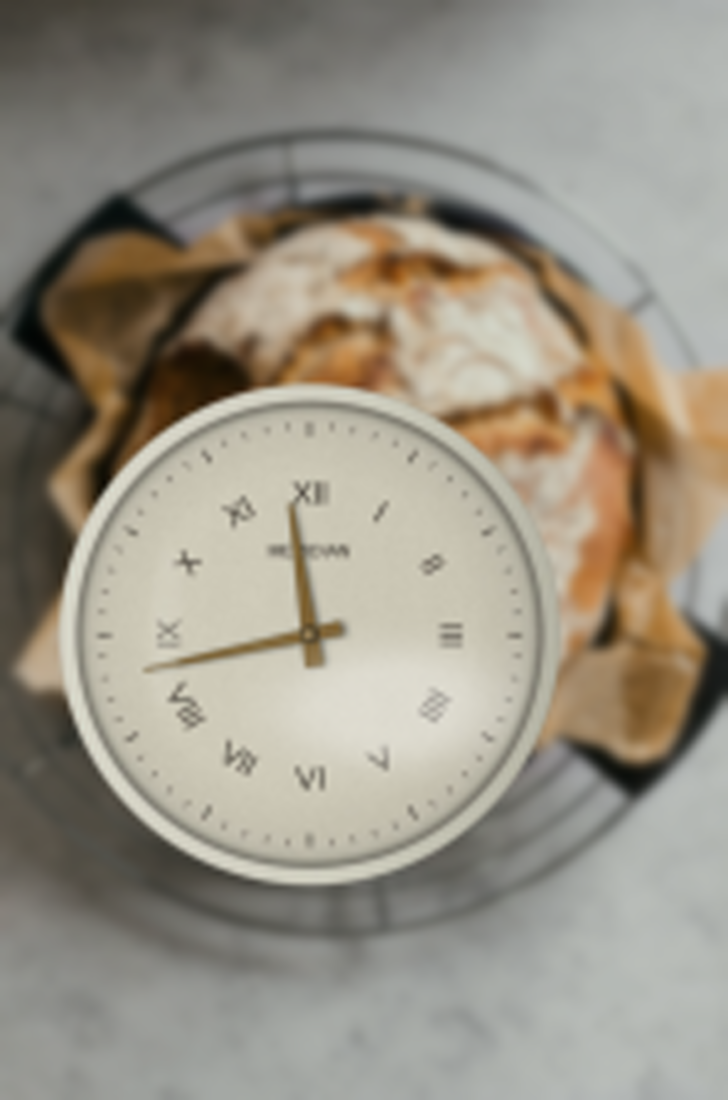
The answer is 11:43
